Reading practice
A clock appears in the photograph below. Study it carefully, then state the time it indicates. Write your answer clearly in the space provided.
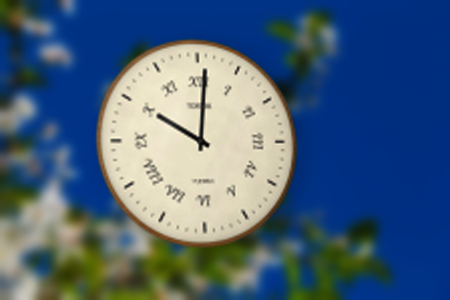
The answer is 10:01
